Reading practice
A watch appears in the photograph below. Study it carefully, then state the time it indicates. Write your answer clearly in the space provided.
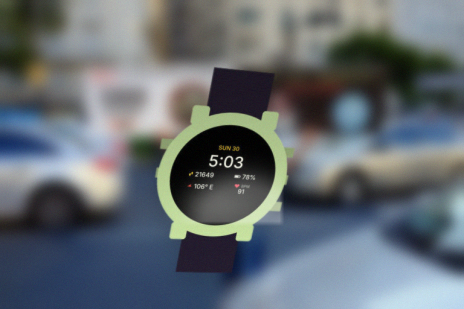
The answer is 5:03
